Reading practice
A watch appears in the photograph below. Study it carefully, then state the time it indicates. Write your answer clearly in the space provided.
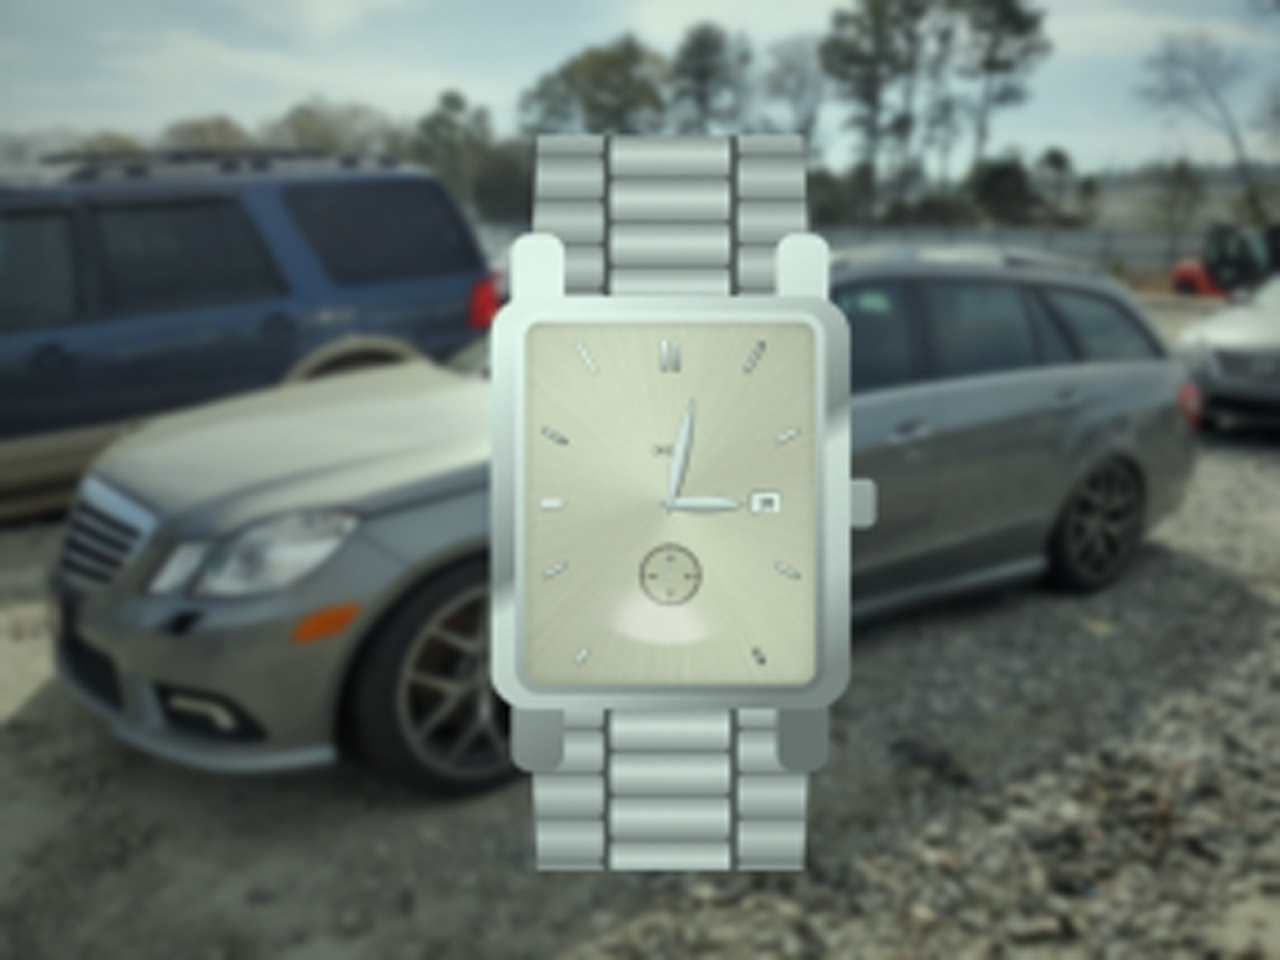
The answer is 3:02
